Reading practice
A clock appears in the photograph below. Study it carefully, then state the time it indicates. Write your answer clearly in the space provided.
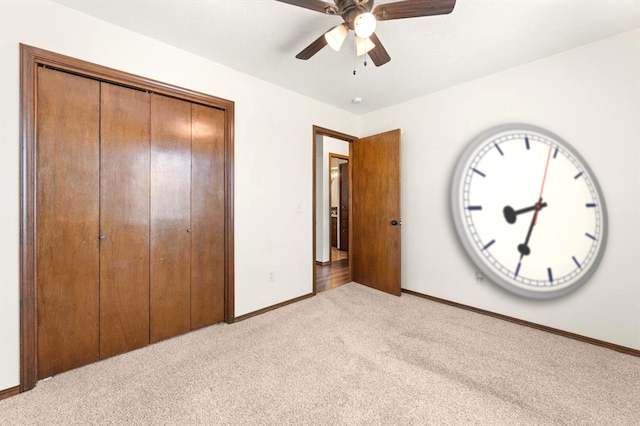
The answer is 8:35:04
